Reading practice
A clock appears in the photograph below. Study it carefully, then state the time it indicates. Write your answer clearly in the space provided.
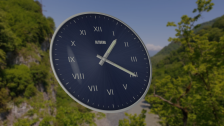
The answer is 1:20
